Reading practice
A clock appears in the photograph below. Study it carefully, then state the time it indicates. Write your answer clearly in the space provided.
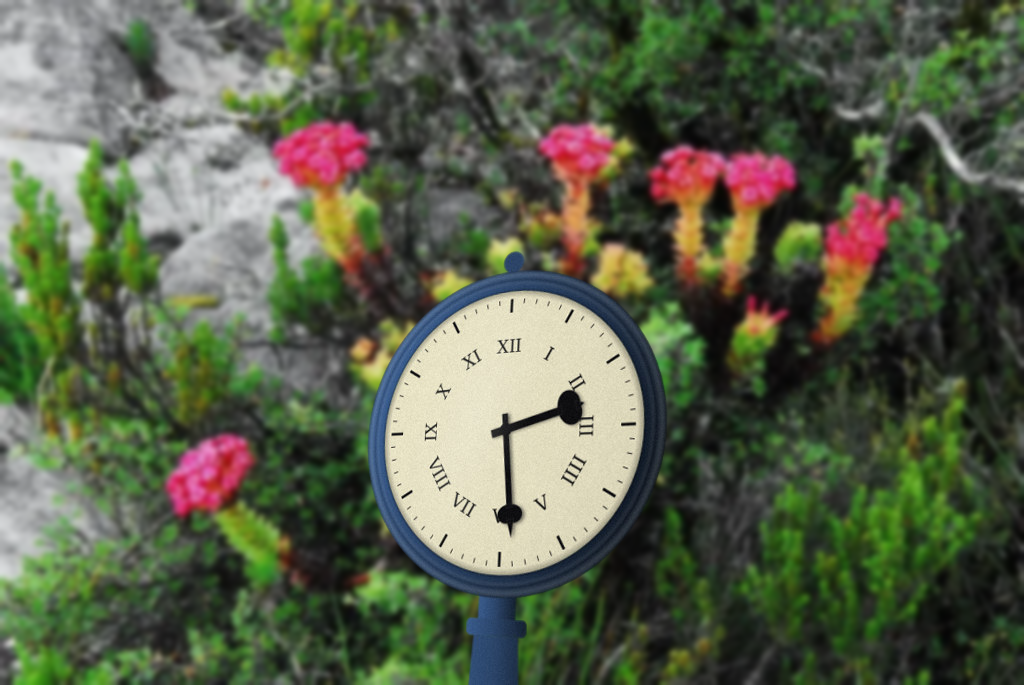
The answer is 2:29
